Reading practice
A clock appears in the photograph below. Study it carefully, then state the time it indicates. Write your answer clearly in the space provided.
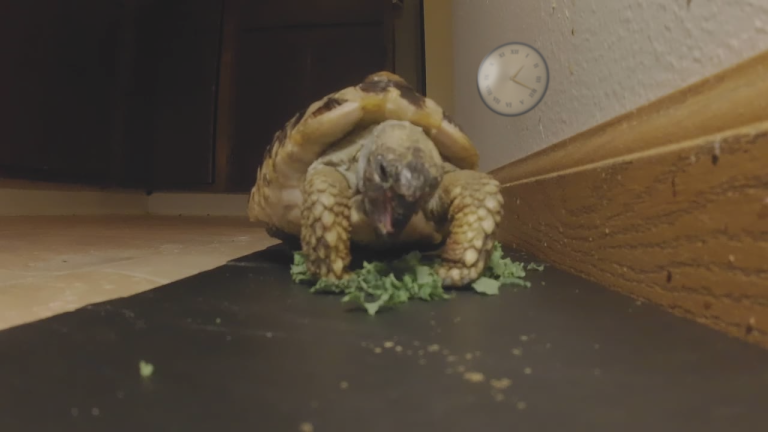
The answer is 1:19
